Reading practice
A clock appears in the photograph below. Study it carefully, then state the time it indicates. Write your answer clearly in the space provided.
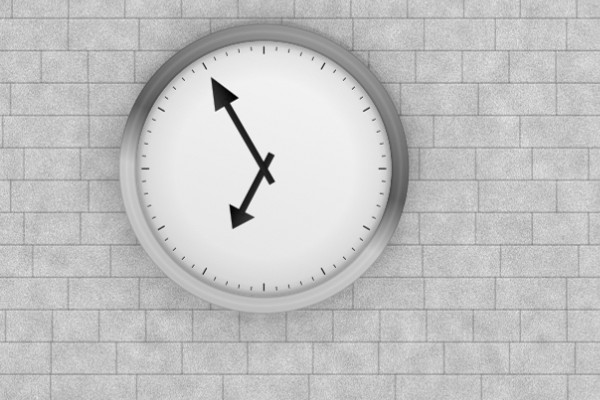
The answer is 6:55
